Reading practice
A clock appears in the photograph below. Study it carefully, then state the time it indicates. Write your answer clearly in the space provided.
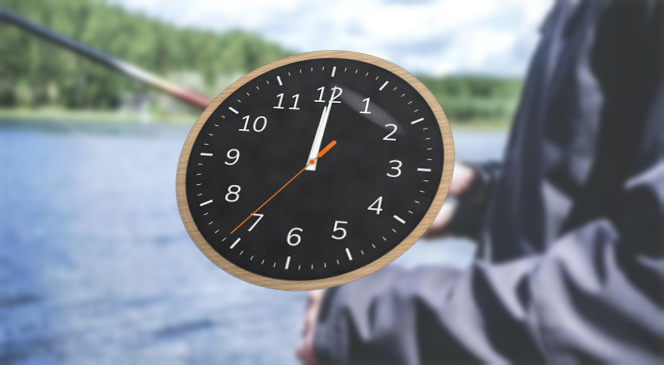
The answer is 12:00:36
